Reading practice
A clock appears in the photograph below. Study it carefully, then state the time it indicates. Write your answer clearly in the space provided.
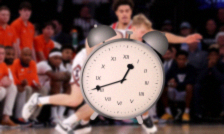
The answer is 12:41
